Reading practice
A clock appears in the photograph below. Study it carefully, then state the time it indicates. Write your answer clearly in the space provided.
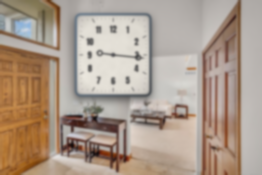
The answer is 9:16
